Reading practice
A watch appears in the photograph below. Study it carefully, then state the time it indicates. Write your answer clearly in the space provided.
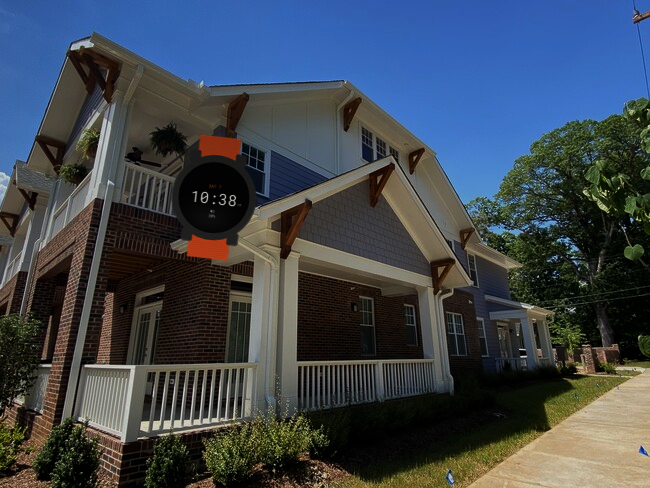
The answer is 10:38
